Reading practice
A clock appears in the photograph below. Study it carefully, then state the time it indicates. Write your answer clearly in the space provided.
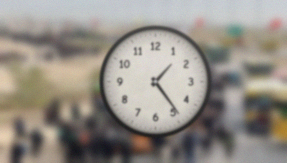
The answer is 1:24
